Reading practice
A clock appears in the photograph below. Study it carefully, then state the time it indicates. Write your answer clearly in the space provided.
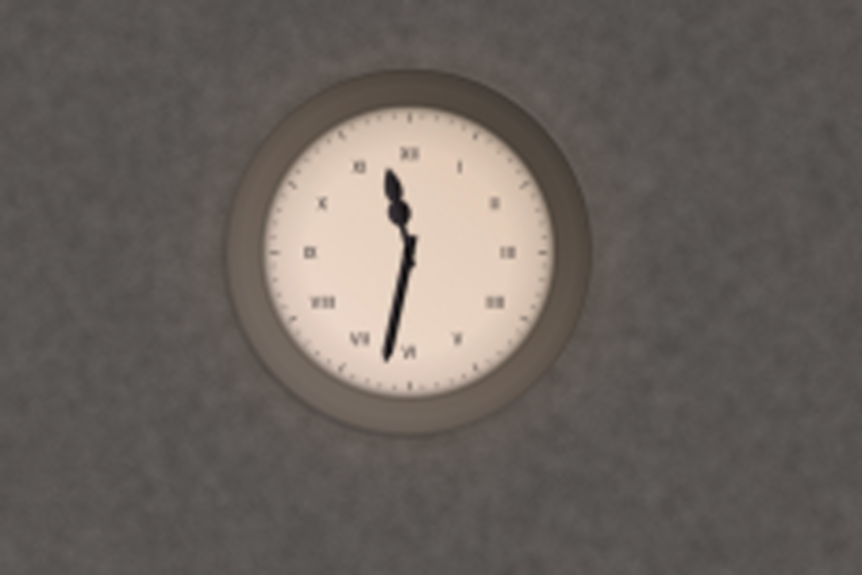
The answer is 11:32
